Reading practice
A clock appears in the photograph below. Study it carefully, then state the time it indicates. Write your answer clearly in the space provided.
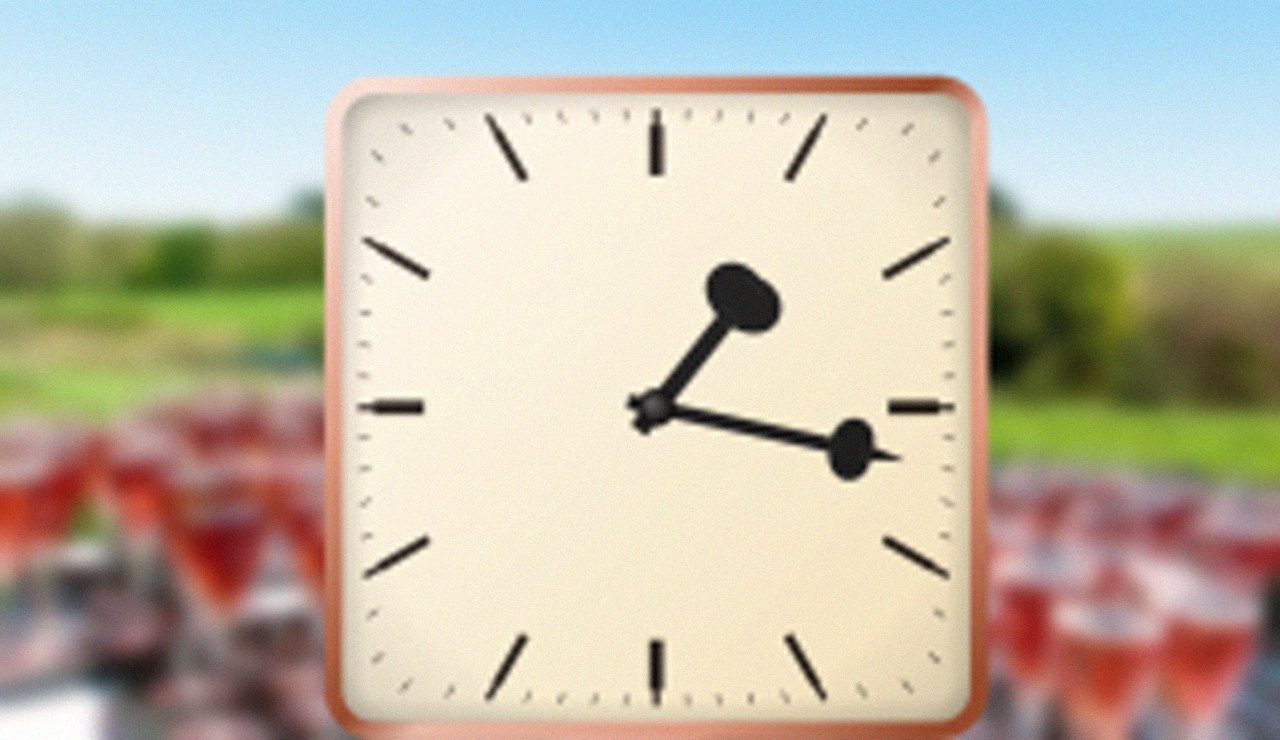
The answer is 1:17
